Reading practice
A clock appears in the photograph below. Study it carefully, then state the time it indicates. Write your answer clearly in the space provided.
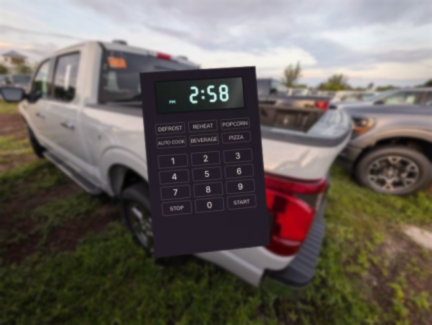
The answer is 2:58
